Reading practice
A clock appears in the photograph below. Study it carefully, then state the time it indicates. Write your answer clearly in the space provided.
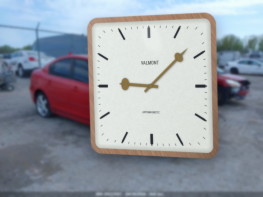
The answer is 9:08
